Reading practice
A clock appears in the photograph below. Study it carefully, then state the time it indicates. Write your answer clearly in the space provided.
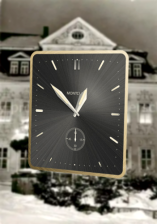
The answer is 12:52
